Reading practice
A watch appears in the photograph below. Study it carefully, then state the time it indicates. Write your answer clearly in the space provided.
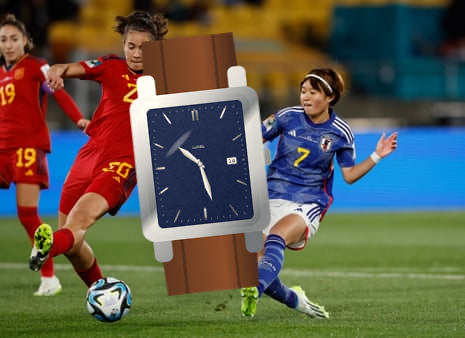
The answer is 10:28
